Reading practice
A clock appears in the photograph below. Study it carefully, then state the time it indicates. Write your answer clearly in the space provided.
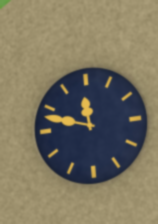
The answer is 11:48
